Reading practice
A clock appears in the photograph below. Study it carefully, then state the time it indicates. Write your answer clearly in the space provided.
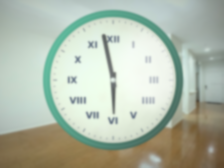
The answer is 5:58
